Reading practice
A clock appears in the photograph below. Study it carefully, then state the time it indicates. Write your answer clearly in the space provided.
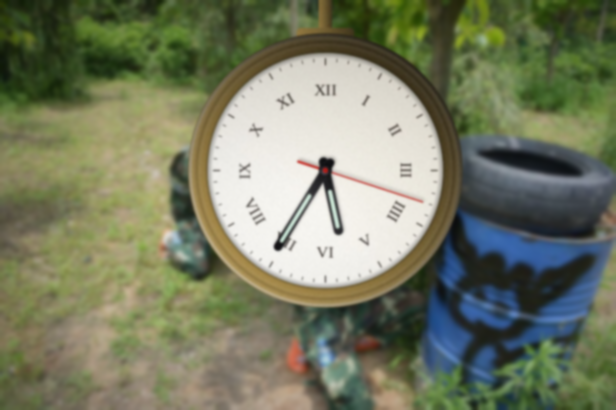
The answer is 5:35:18
